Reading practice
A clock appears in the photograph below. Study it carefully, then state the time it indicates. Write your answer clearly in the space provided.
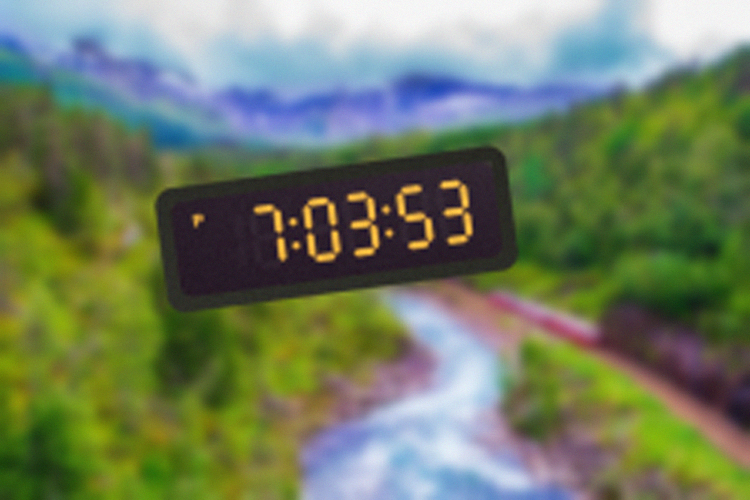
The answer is 7:03:53
